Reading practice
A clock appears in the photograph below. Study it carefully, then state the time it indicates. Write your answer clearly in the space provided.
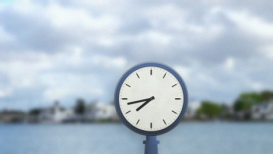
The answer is 7:43
